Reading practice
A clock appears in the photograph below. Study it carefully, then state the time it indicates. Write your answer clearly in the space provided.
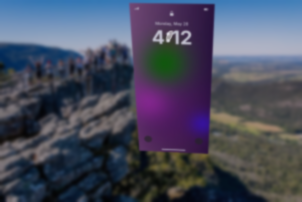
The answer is 4:12
